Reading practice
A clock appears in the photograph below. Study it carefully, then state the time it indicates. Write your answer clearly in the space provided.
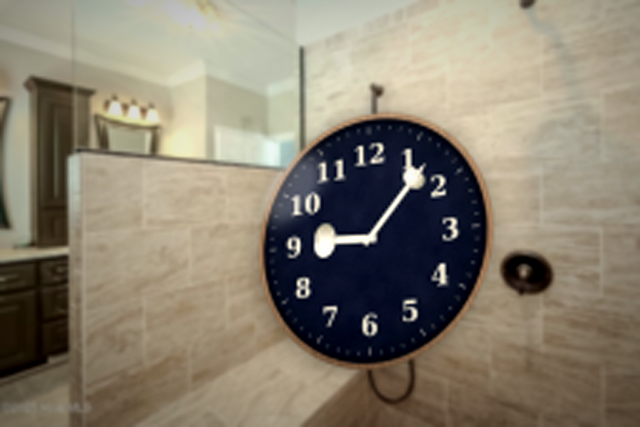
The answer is 9:07
